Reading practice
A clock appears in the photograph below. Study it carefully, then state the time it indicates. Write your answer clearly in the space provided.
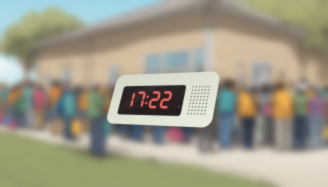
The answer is 17:22
